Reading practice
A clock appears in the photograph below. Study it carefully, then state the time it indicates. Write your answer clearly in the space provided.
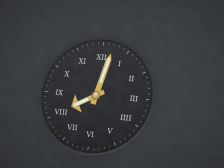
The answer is 8:02
